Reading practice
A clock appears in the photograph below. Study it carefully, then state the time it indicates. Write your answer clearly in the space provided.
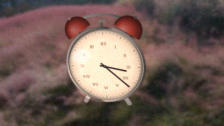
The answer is 3:22
